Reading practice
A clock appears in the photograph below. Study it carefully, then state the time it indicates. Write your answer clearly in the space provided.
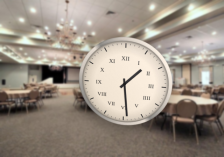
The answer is 1:29
